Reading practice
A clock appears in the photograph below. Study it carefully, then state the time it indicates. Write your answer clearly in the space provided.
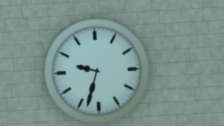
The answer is 9:33
